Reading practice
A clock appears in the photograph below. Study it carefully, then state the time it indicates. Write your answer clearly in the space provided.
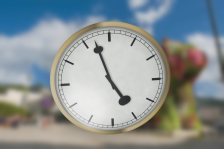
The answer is 4:57
